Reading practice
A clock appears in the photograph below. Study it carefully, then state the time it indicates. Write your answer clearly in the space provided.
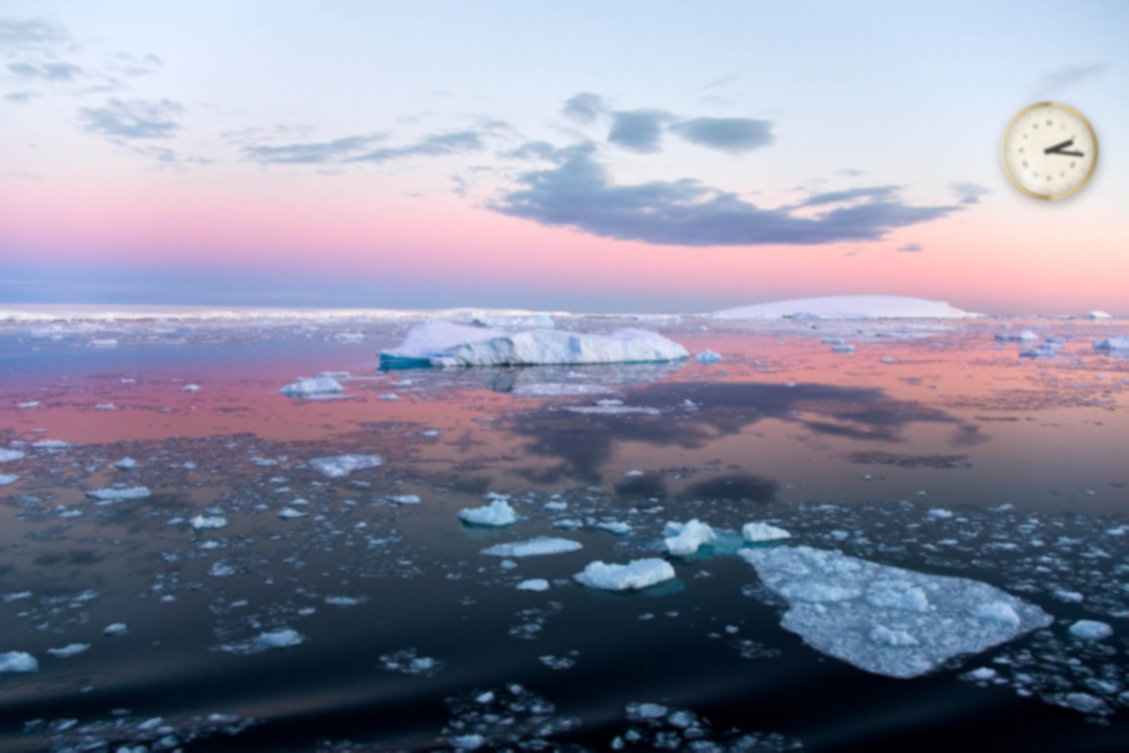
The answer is 2:16
